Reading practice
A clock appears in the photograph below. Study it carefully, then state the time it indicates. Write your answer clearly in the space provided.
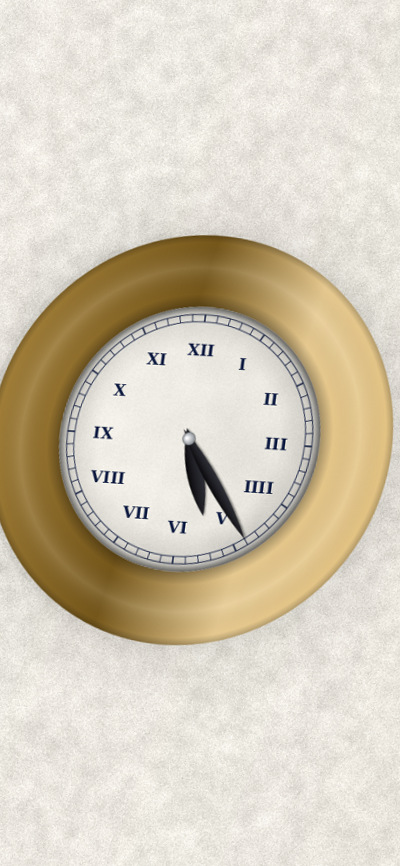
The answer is 5:24
